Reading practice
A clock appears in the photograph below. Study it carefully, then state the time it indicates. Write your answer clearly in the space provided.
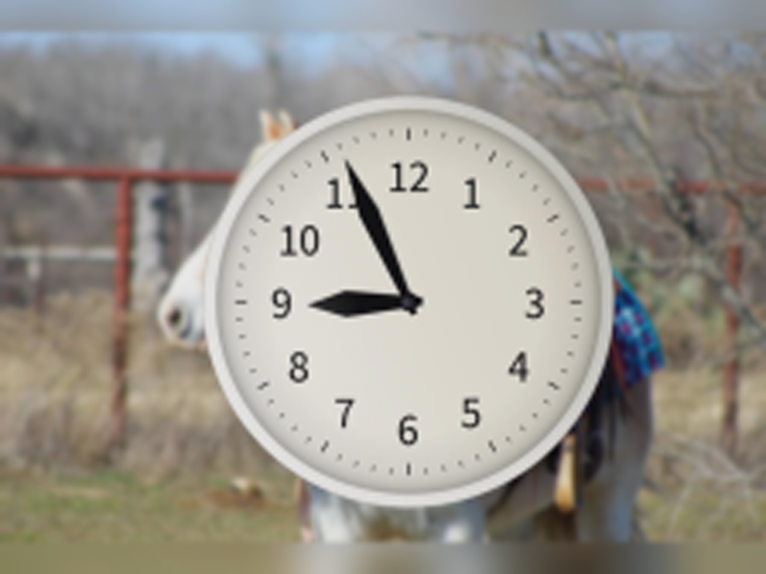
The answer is 8:56
